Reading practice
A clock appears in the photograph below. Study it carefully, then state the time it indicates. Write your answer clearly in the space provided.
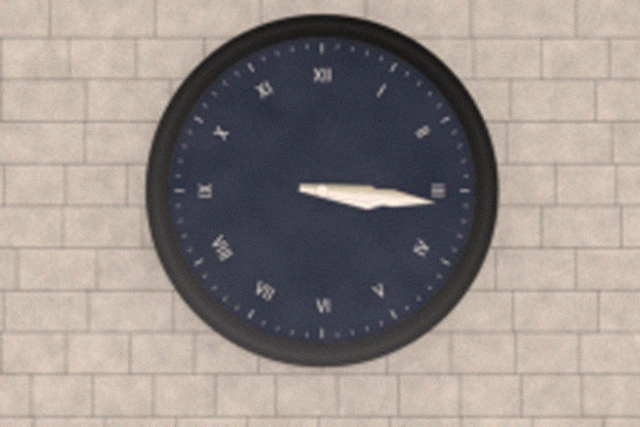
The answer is 3:16
